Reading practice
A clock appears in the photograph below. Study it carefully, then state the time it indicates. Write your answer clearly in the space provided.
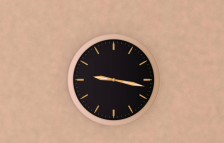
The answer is 9:17
